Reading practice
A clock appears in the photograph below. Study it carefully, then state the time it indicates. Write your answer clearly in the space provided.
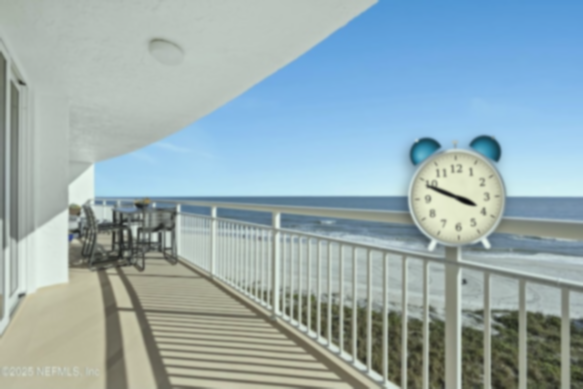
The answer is 3:49
